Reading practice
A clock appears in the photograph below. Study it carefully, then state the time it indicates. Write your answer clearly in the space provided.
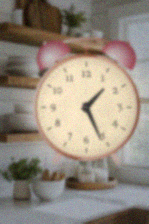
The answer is 1:26
